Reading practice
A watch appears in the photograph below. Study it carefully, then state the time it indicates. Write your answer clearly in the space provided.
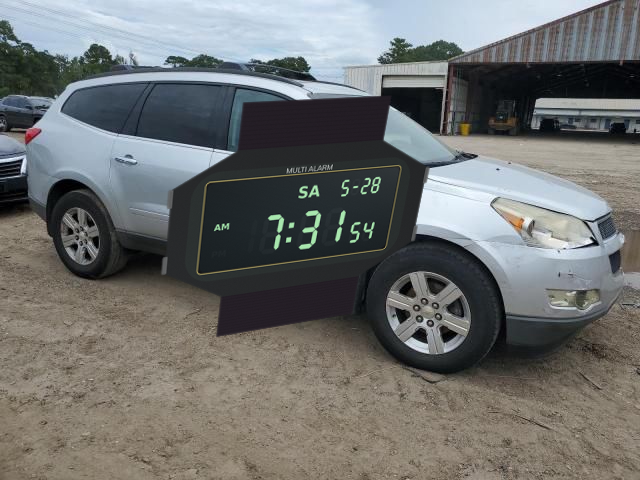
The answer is 7:31:54
